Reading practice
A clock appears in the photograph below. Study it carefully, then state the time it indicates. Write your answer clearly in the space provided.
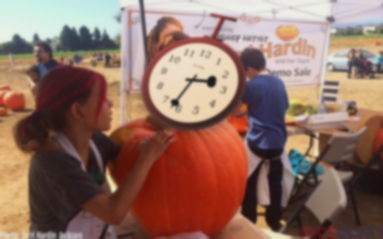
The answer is 2:32
